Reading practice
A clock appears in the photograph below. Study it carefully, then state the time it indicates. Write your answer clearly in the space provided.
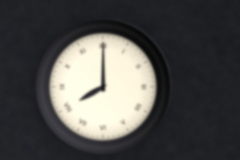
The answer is 8:00
